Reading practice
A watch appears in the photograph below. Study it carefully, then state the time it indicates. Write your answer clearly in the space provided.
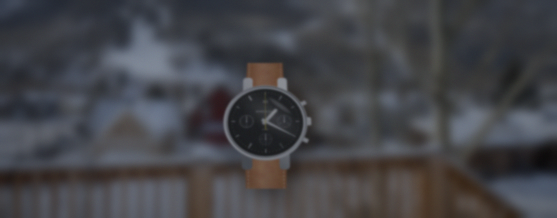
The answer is 1:20
